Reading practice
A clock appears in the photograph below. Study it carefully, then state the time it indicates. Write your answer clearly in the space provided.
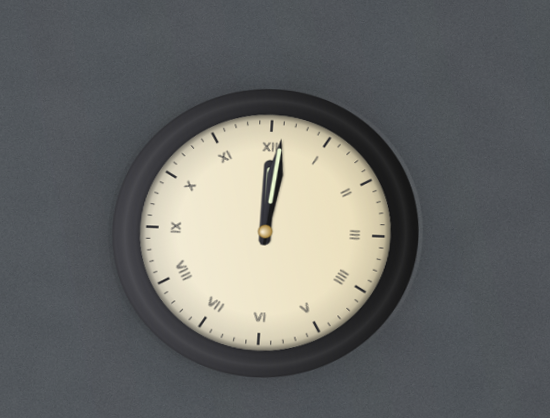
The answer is 12:01
